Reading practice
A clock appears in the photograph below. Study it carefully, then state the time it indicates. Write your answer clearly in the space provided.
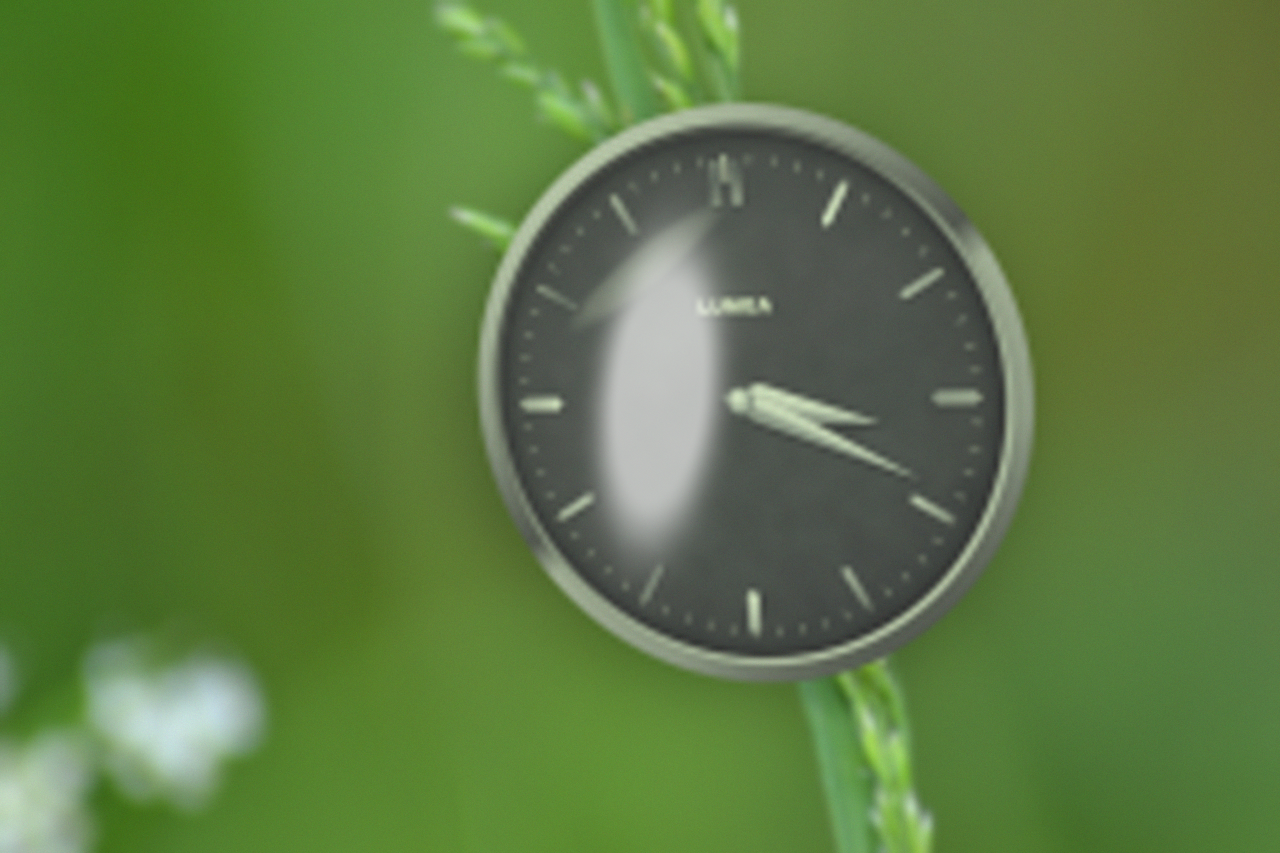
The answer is 3:19
